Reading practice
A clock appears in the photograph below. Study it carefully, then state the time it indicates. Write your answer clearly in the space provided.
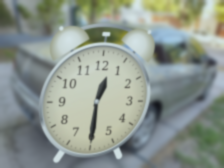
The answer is 12:30
